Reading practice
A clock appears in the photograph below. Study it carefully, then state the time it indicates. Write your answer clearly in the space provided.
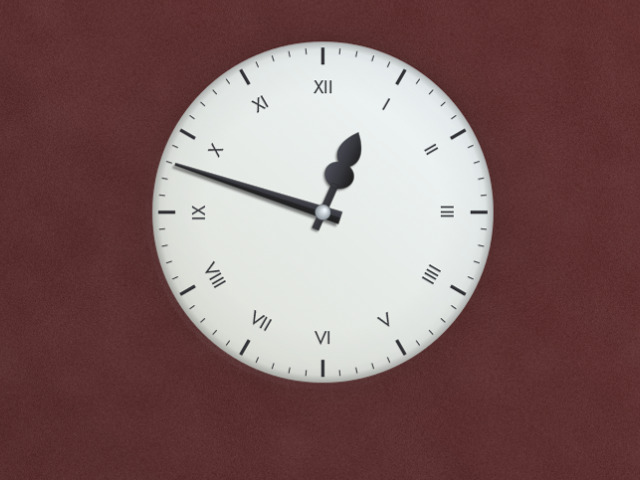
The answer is 12:48
